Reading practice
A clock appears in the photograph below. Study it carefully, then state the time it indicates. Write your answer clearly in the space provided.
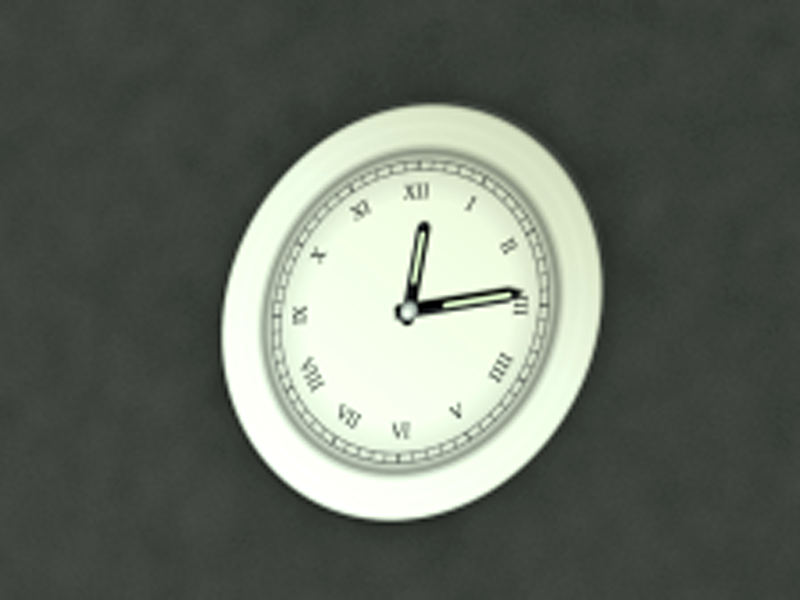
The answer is 12:14
